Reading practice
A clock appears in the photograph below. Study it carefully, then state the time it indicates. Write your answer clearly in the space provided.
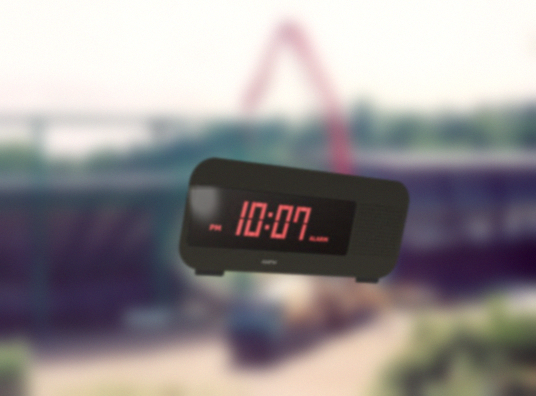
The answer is 10:07
